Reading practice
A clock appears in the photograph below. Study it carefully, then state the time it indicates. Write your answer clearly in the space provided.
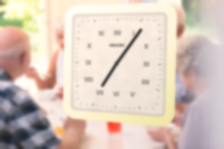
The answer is 7:06
